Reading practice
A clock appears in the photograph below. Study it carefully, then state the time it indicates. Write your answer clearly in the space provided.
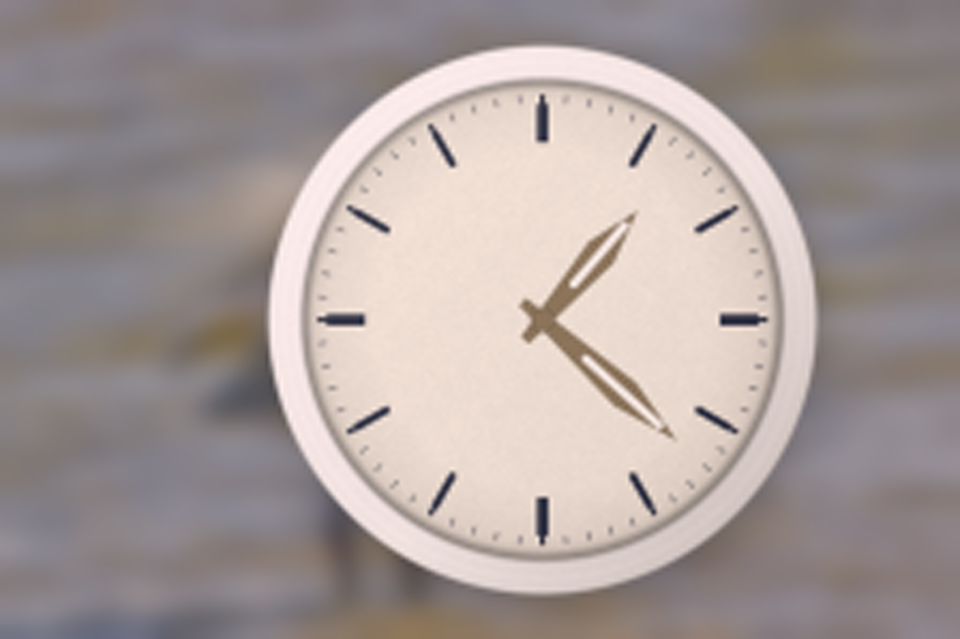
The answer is 1:22
